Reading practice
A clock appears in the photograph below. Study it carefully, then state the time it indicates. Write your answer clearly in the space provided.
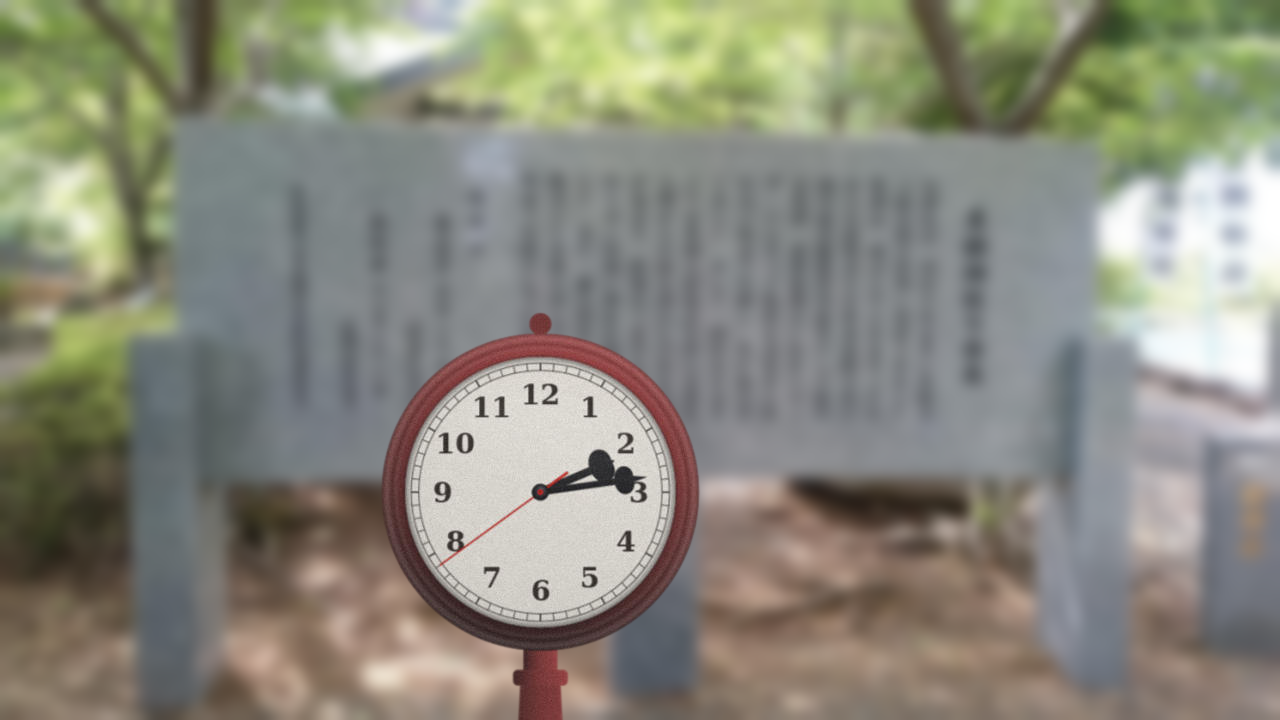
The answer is 2:13:39
